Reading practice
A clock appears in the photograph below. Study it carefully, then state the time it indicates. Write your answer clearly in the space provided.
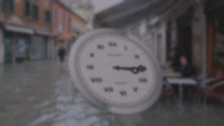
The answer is 3:15
